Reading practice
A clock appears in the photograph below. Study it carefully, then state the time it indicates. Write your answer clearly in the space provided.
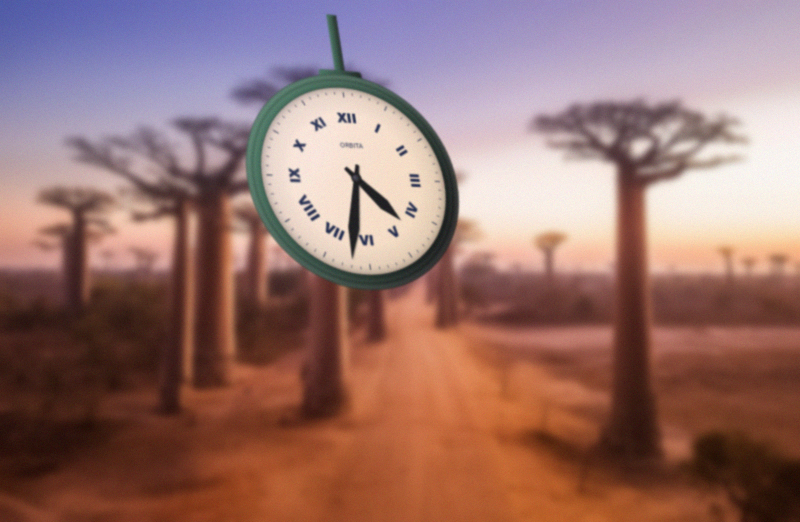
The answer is 4:32
